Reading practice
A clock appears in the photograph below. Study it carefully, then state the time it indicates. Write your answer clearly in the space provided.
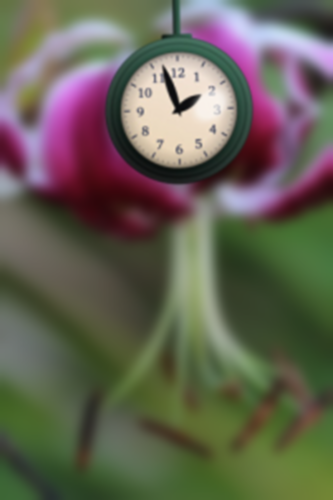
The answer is 1:57
